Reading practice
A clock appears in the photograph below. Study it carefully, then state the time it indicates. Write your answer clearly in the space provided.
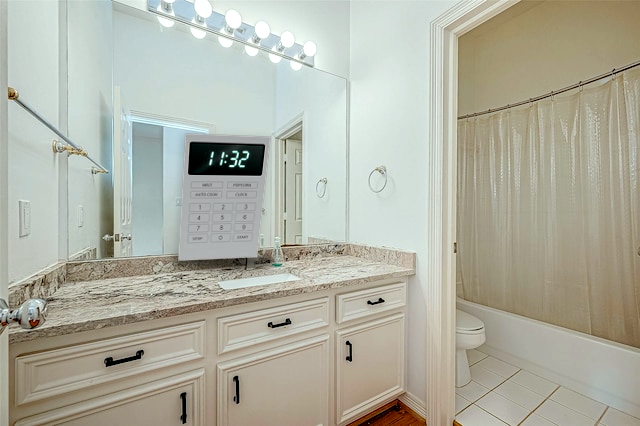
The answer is 11:32
